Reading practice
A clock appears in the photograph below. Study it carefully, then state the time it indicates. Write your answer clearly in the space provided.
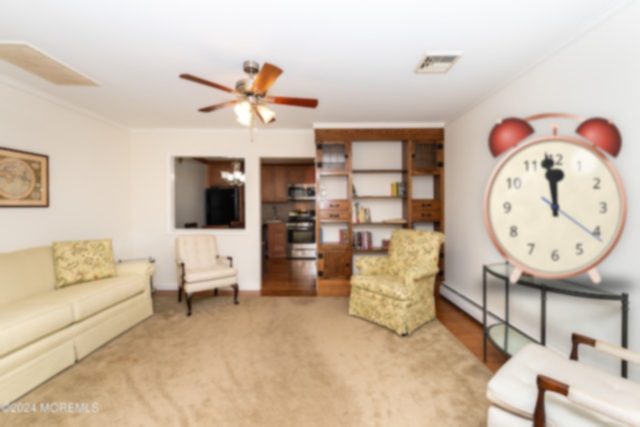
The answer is 11:58:21
